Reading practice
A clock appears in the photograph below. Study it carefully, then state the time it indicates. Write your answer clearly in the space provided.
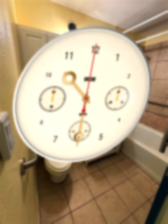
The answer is 10:30
